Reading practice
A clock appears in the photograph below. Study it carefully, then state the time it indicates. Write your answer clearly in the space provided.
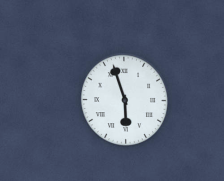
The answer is 5:57
